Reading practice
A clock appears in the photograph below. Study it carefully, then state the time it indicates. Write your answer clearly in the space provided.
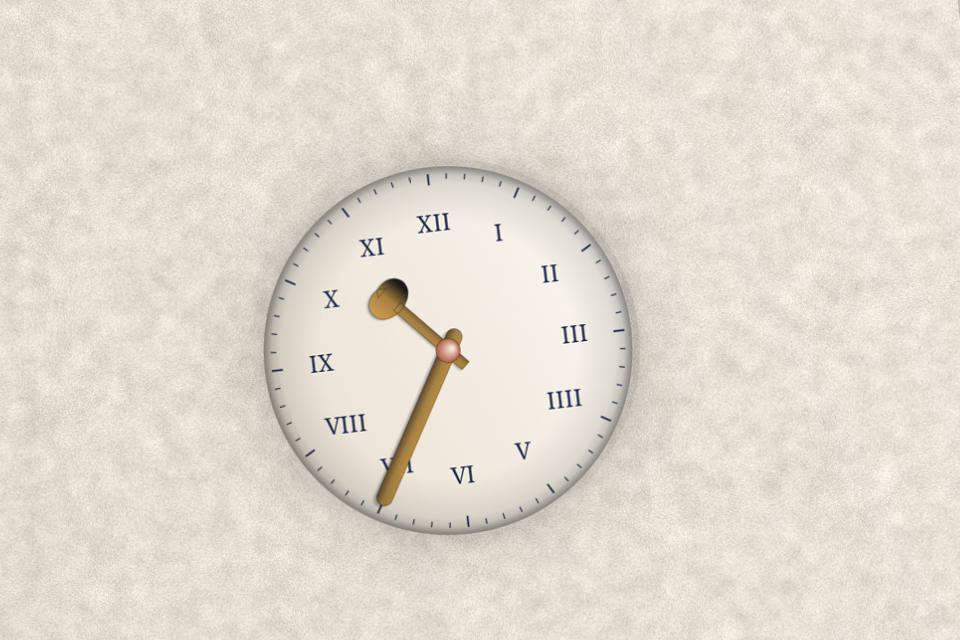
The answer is 10:35
